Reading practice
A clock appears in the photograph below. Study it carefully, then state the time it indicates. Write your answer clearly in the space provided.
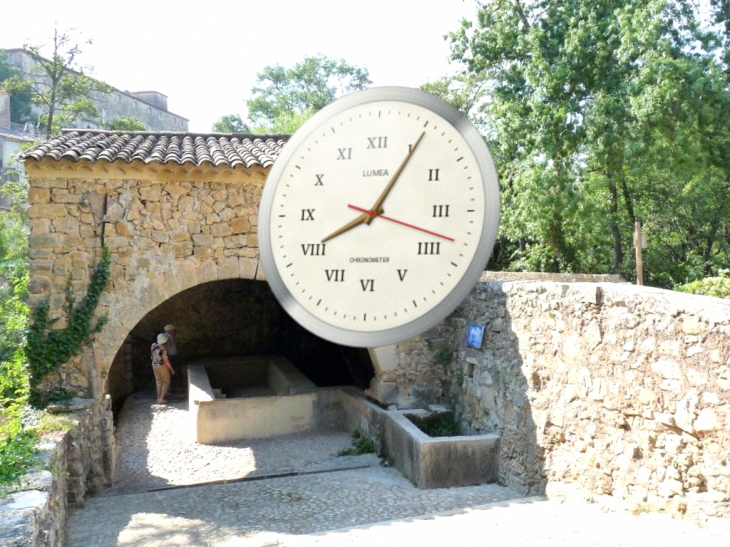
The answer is 8:05:18
